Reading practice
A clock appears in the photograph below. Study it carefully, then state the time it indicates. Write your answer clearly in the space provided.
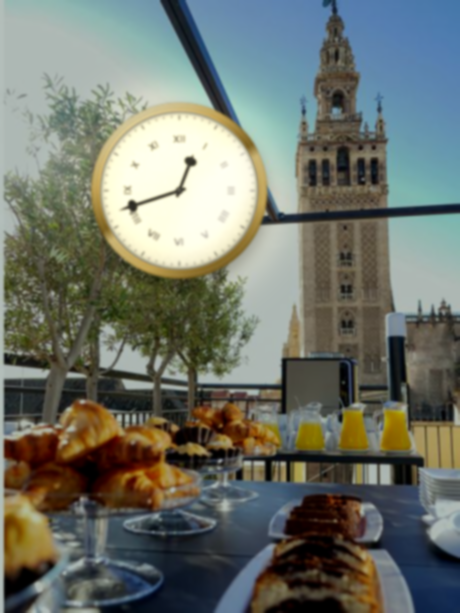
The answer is 12:42
